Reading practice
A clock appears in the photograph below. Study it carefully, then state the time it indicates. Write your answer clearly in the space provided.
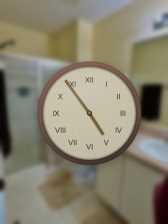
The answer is 4:54
